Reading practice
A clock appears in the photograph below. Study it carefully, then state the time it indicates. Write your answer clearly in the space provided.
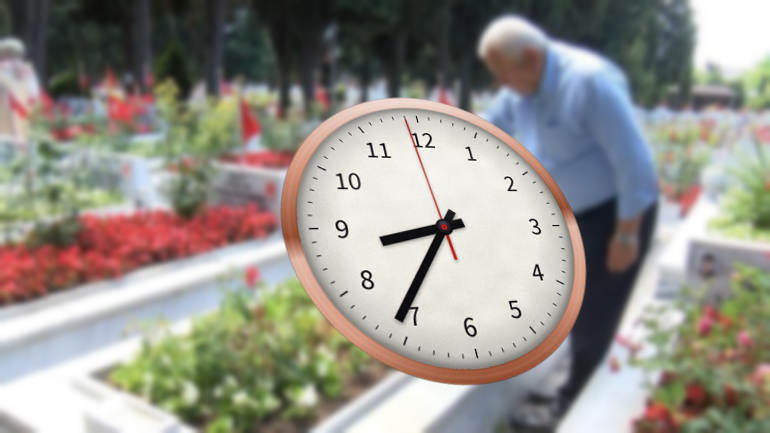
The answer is 8:35:59
